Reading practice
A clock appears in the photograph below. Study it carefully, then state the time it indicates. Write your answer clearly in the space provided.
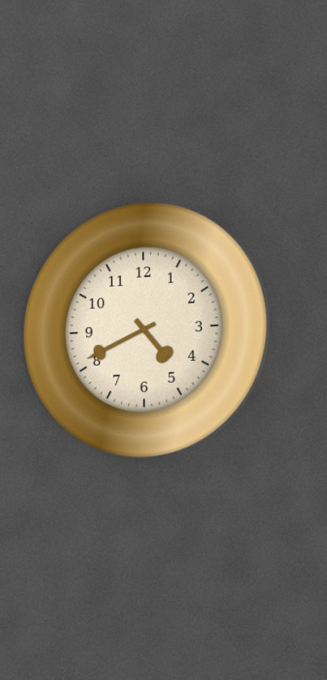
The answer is 4:41
